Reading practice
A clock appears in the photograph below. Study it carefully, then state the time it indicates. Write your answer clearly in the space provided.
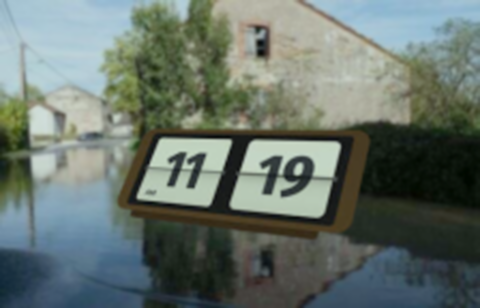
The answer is 11:19
